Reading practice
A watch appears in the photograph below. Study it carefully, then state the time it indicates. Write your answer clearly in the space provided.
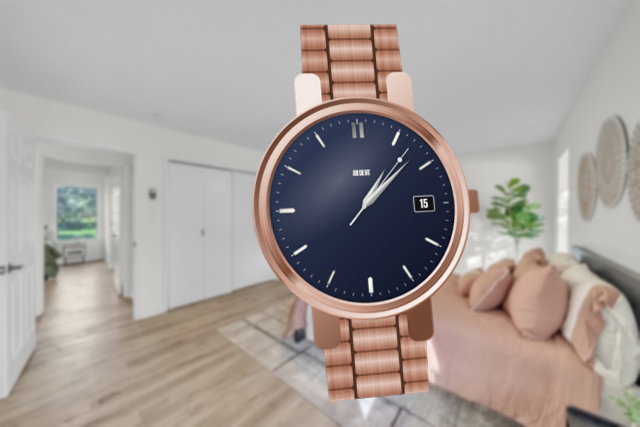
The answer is 1:08:07
